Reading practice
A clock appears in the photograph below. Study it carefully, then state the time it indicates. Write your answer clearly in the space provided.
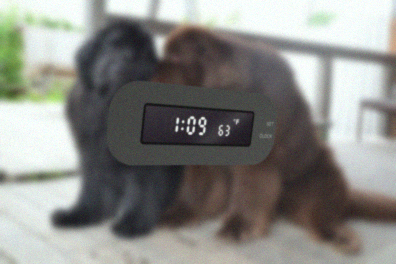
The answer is 1:09
